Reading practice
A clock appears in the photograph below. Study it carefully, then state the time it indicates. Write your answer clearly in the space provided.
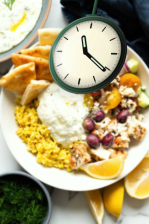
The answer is 11:21
